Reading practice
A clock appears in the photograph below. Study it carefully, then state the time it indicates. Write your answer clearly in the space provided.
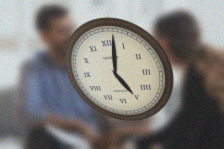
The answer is 5:02
